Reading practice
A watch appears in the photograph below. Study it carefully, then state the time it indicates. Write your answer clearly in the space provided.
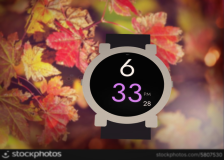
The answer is 6:33
